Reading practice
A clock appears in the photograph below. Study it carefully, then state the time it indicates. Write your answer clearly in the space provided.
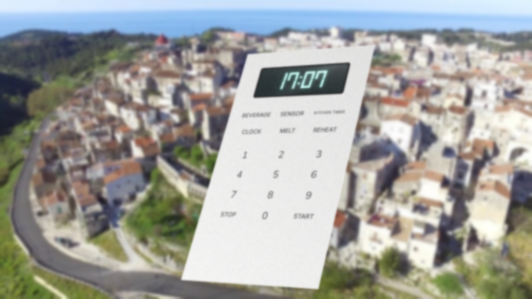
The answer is 17:07
